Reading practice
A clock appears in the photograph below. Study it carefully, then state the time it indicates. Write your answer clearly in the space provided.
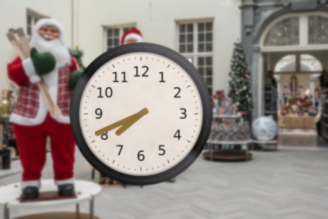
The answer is 7:41
